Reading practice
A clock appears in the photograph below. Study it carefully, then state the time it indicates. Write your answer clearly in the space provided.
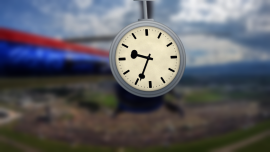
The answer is 9:34
